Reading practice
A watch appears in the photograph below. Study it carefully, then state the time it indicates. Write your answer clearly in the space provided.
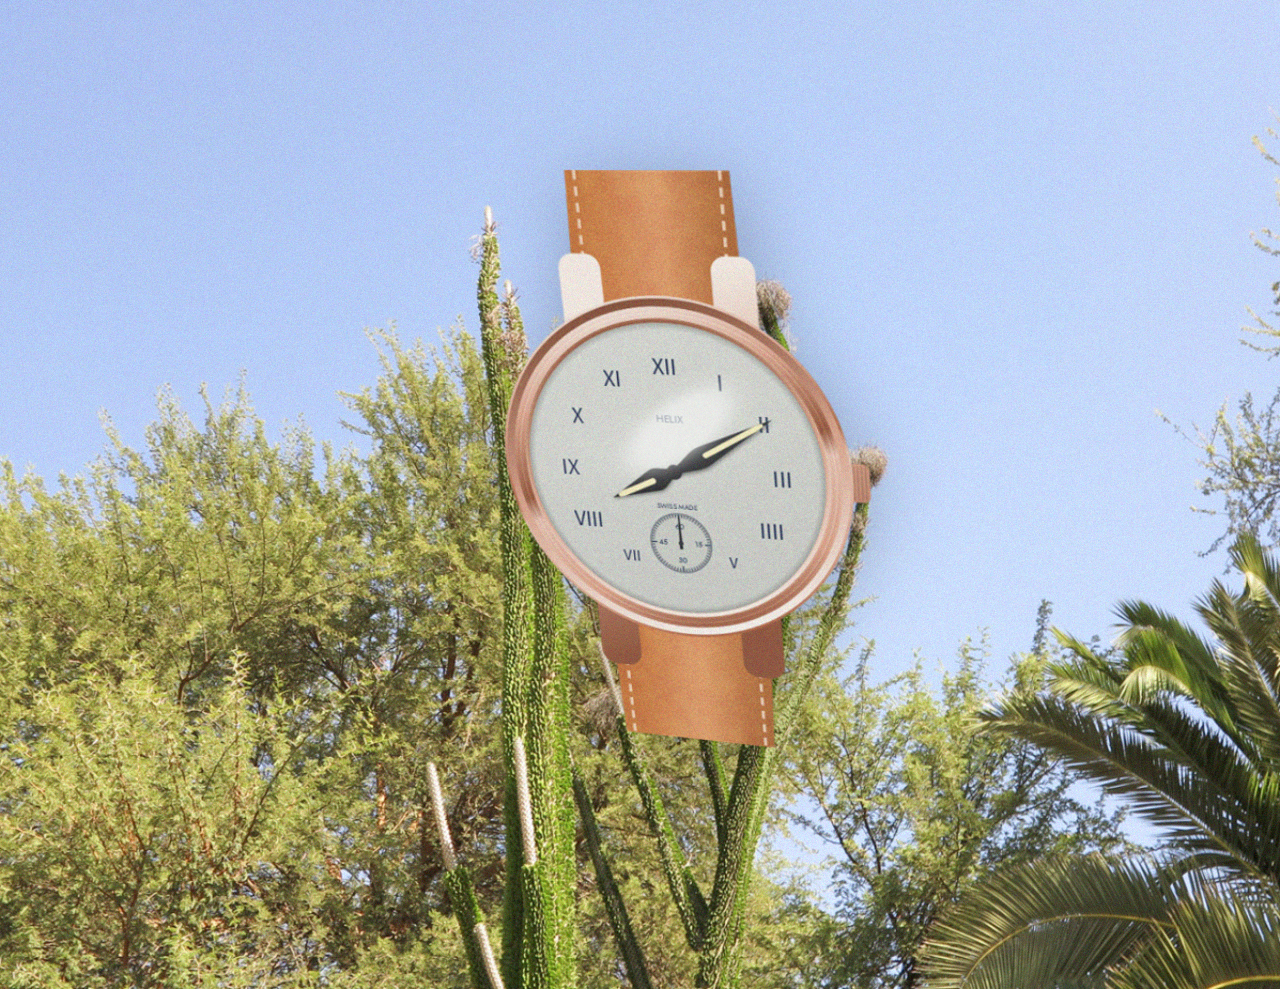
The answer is 8:10
